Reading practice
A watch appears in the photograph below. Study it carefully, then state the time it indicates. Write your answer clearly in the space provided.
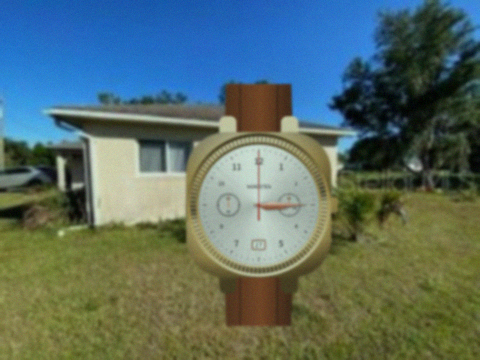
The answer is 3:15
